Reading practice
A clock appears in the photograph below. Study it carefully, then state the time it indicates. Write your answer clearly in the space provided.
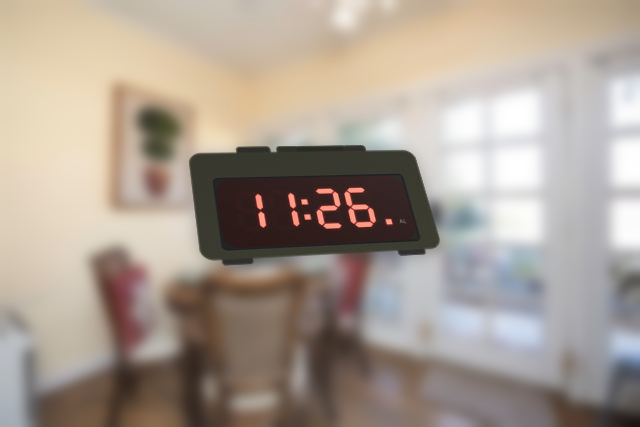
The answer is 11:26
